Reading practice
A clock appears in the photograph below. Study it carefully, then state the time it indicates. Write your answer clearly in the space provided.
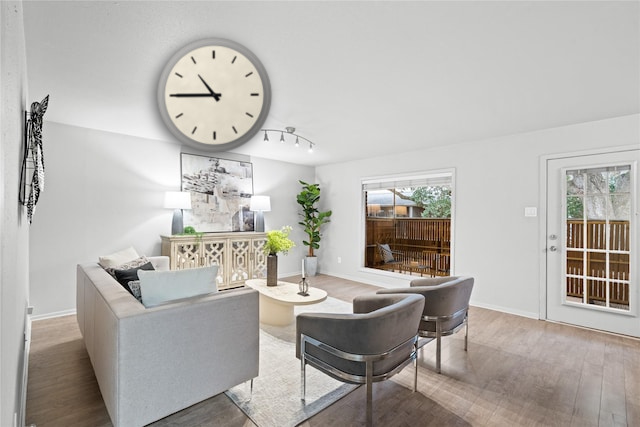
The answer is 10:45
